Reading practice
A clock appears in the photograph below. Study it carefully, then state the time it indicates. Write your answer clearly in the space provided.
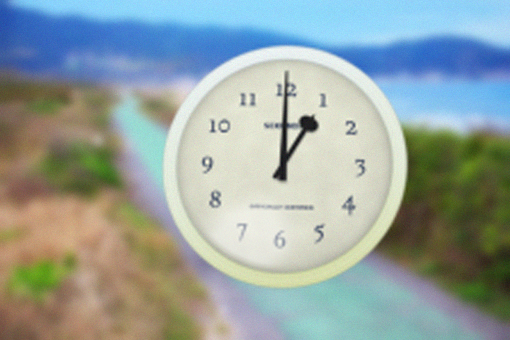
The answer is 1:00
